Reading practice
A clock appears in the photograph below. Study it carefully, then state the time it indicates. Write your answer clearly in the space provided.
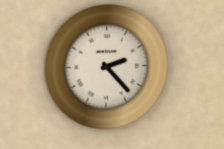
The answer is 2:23
